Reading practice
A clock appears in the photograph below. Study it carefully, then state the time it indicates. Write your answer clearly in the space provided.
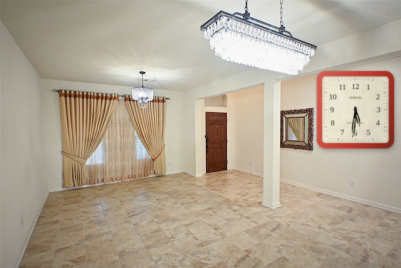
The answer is 5:31
